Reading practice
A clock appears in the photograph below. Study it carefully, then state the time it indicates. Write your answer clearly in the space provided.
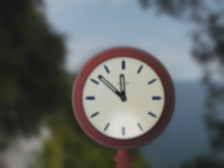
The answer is 11:52
